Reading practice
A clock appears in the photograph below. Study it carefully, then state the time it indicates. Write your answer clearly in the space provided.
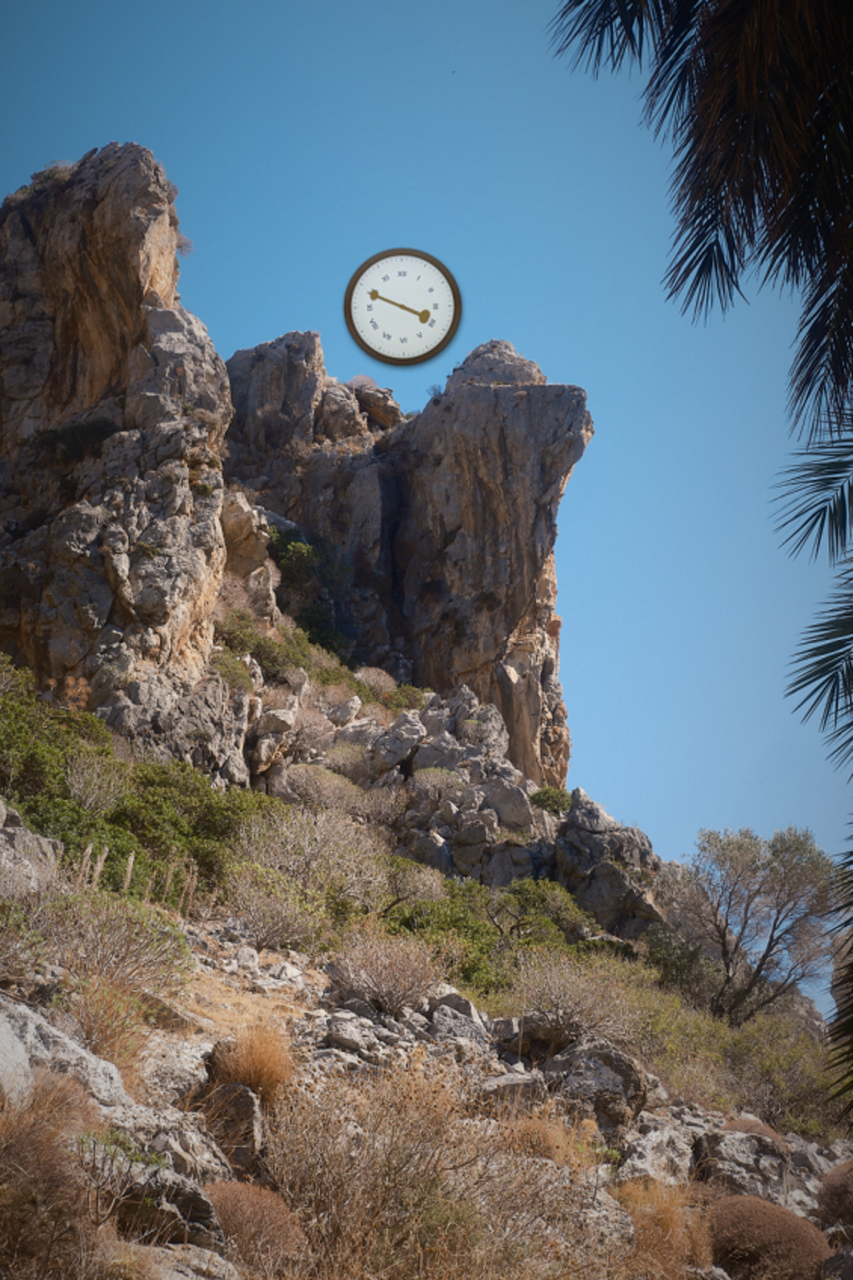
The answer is 3:49
